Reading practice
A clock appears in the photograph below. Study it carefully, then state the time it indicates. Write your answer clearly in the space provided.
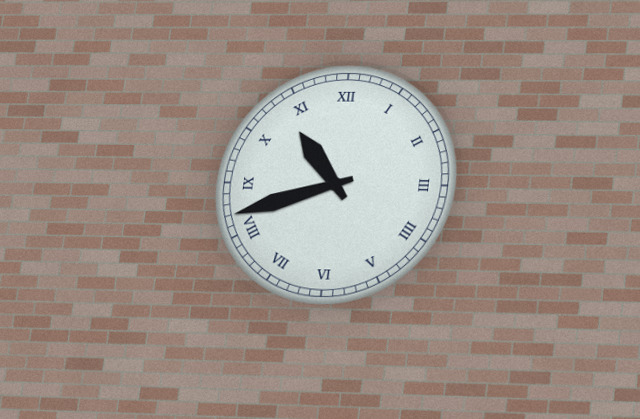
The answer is 10:42
